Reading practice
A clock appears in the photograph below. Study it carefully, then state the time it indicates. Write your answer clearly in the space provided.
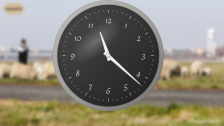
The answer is 11:22
